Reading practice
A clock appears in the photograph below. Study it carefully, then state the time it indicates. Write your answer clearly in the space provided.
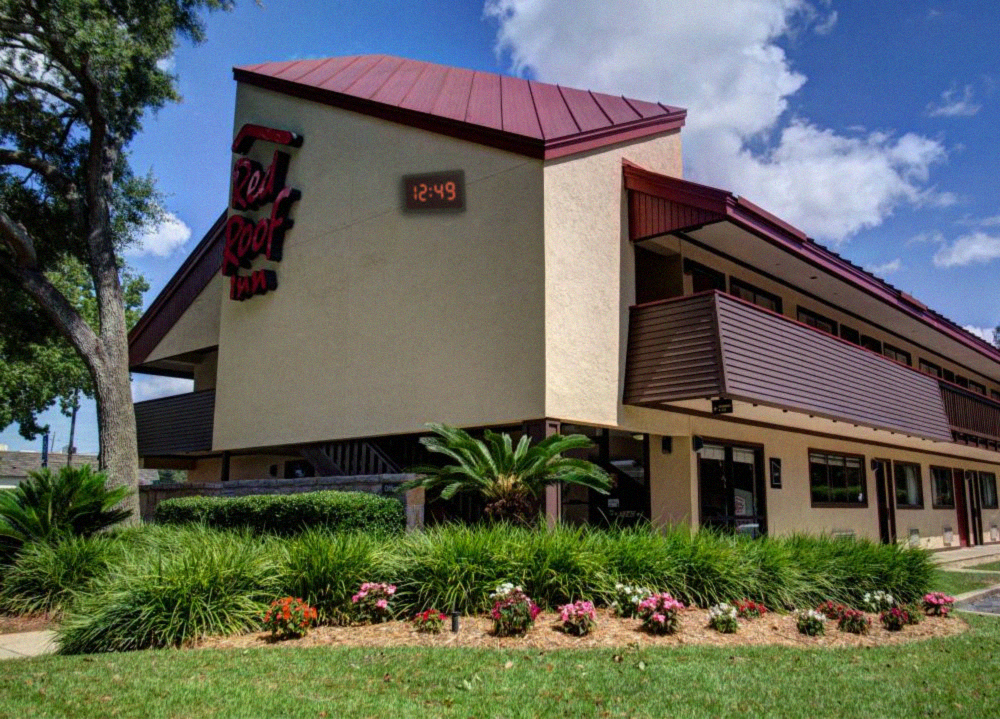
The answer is 12:49
